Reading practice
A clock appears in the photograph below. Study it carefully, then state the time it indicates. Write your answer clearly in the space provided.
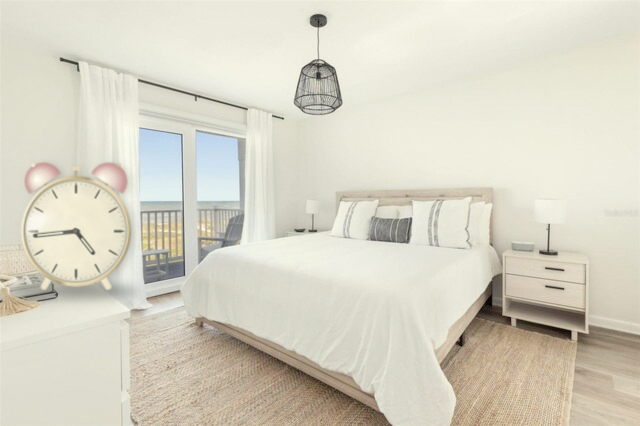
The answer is 4:44
